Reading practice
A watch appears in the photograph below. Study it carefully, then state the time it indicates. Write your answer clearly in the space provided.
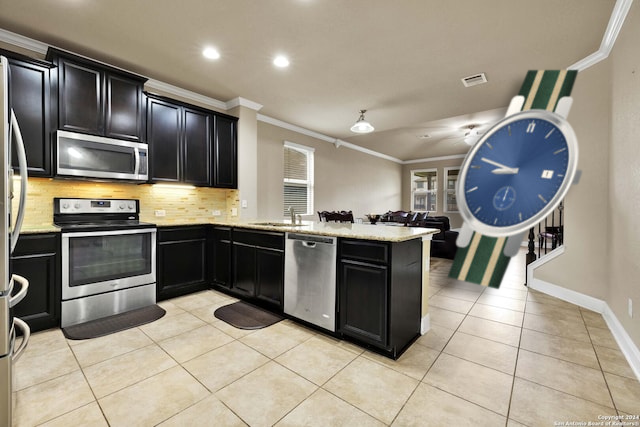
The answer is 8:47
